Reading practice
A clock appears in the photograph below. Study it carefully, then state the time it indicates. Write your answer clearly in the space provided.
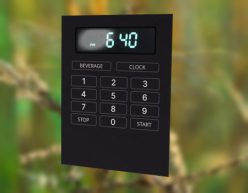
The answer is 6:40
